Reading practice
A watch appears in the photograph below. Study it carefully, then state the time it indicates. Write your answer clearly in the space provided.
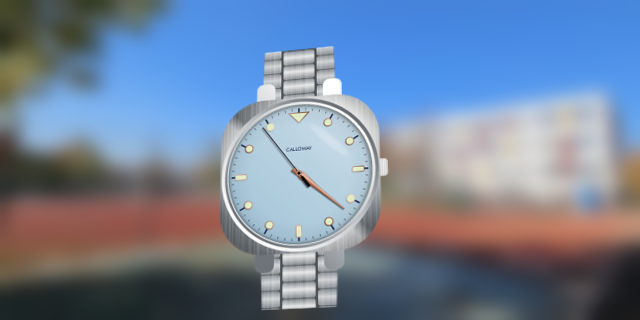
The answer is 4:21:54
